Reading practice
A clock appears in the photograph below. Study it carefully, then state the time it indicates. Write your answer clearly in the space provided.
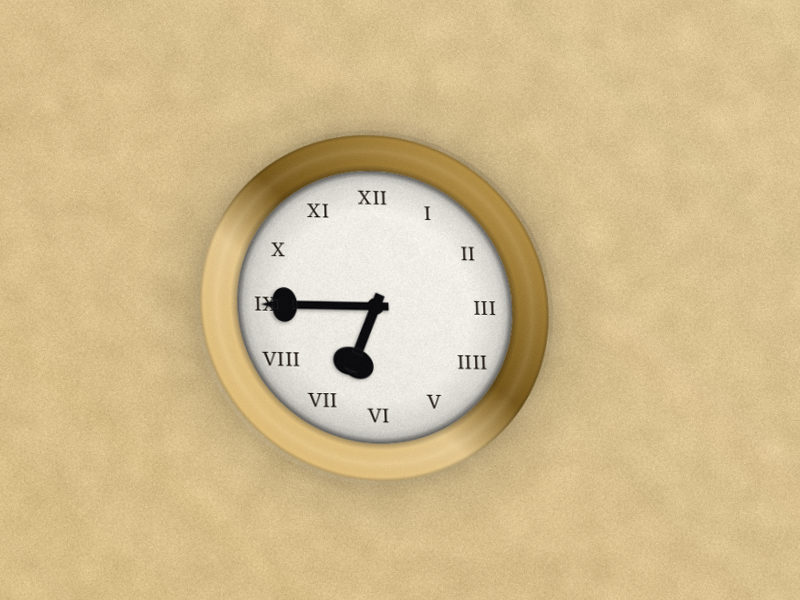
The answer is 6:45
